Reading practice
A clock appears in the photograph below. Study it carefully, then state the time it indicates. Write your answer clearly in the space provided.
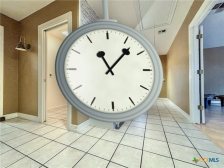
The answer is 11:07
